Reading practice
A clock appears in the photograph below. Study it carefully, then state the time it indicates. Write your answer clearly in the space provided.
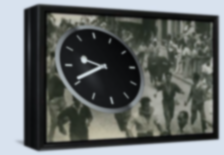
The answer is 9:41
